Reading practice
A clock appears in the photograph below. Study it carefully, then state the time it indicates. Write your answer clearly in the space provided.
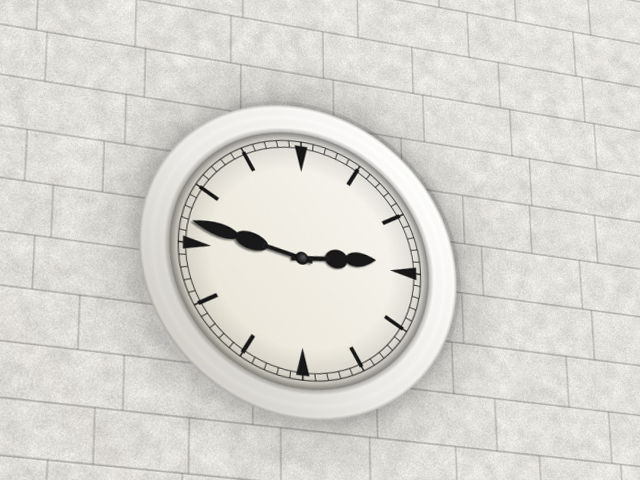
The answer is 2:47
